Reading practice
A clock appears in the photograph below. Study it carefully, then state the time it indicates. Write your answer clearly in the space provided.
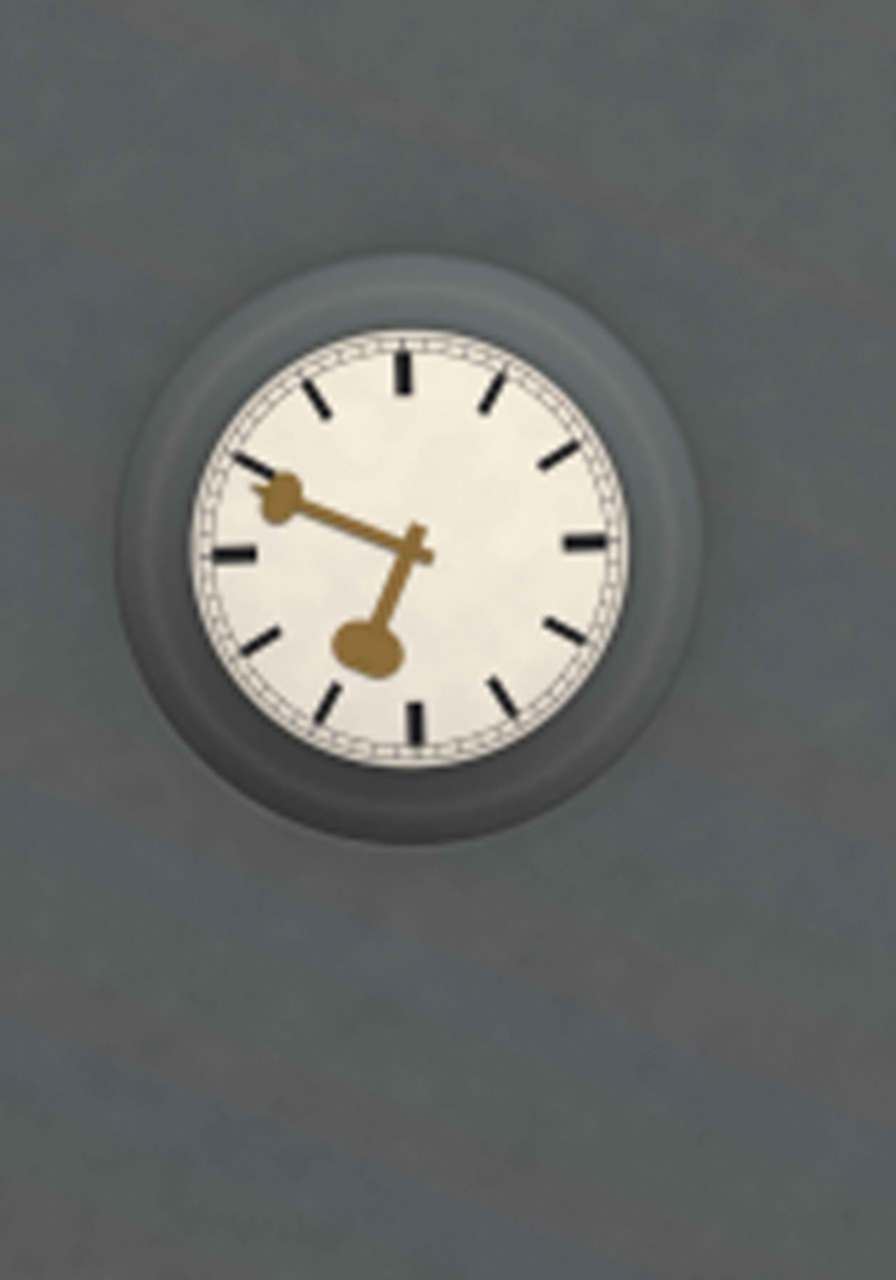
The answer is 6:49
